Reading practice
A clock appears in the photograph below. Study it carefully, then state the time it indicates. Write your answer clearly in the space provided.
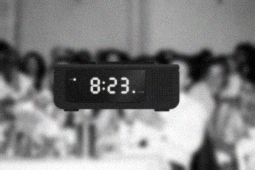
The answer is 8:23
